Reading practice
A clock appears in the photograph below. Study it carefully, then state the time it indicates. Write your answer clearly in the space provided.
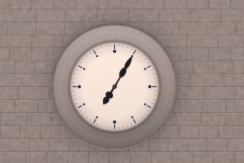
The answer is 7:05
